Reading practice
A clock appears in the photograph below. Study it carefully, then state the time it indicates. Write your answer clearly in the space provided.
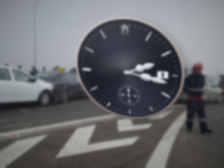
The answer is 2:17
